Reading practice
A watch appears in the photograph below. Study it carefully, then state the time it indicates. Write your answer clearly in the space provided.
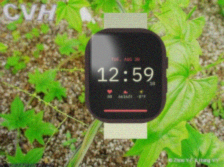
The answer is 12:59
